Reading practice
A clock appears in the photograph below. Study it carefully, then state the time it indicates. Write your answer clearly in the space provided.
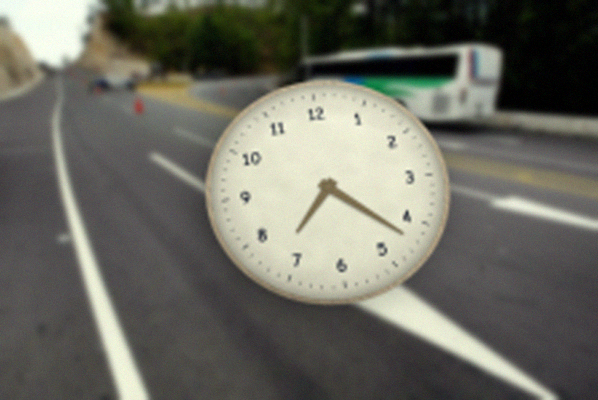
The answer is 7:22
